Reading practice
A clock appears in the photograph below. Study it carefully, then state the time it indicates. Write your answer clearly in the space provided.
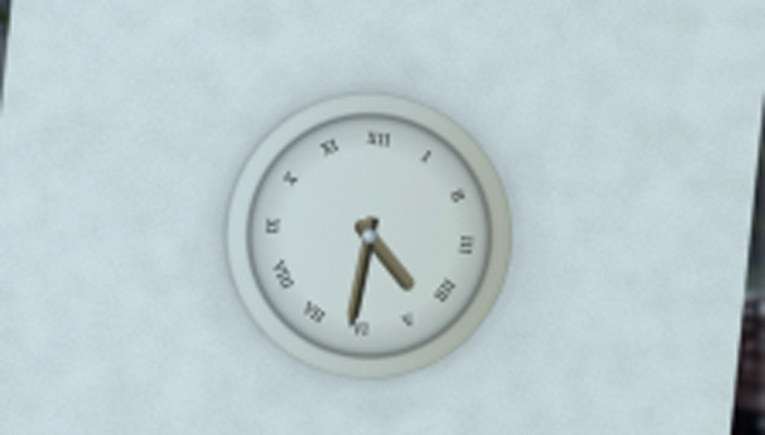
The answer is 4:31
